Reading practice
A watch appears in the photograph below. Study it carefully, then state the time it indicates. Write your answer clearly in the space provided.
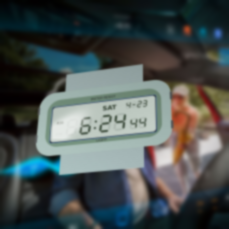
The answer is 6:24:44
